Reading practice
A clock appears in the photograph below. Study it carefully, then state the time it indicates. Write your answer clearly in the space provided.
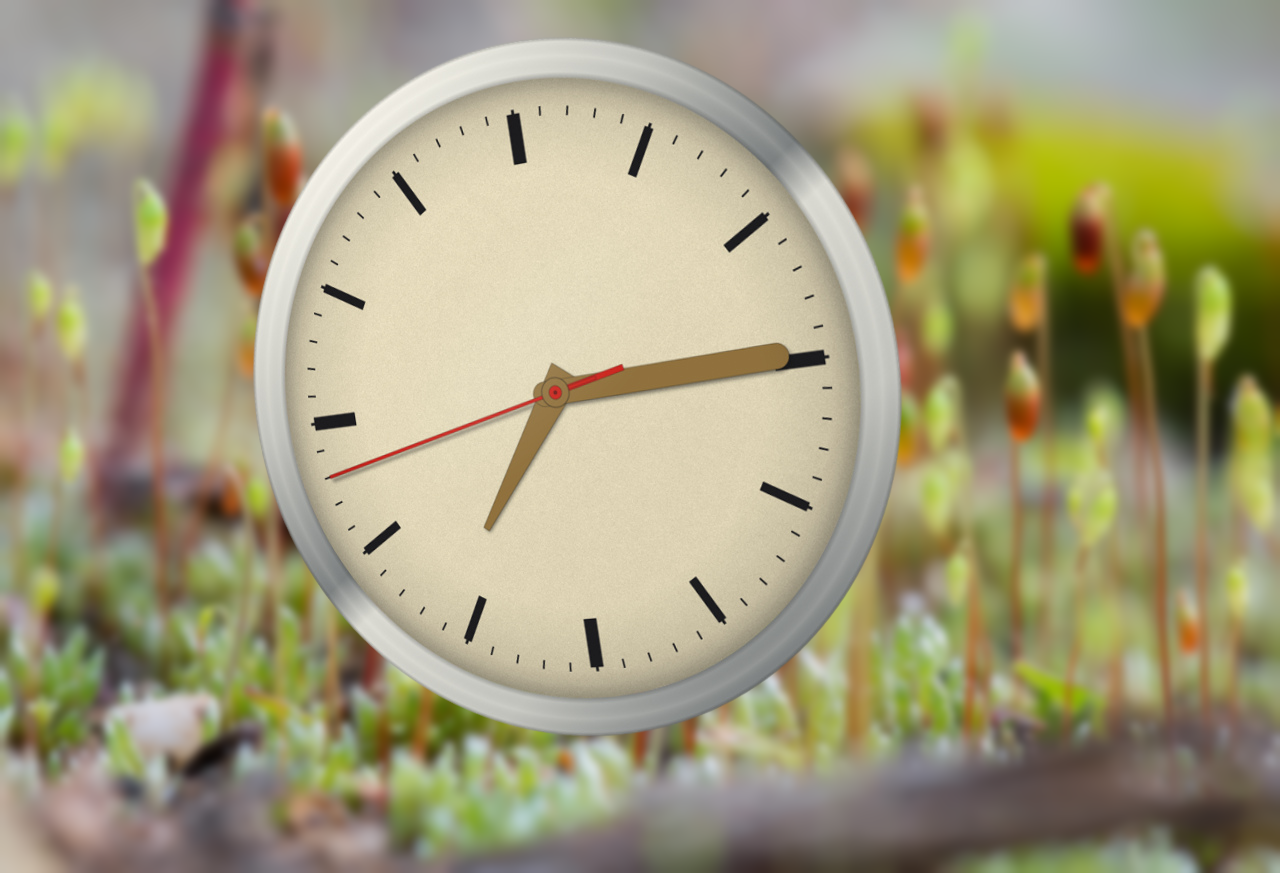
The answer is 7:14:43
